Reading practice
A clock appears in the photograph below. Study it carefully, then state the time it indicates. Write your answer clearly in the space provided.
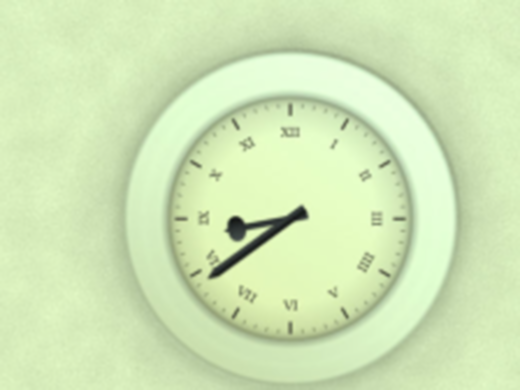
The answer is 8:39
